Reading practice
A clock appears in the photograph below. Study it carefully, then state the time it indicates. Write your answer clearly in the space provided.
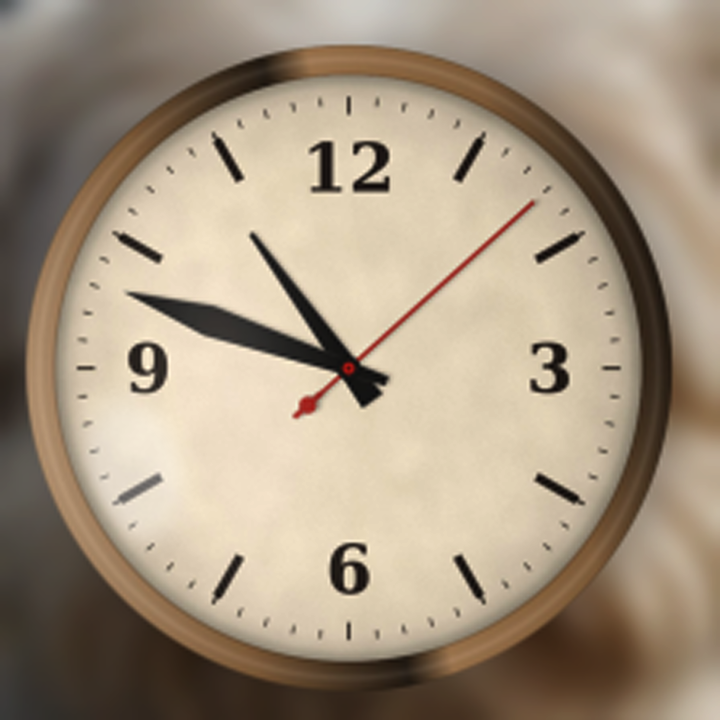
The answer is 10:48:08
